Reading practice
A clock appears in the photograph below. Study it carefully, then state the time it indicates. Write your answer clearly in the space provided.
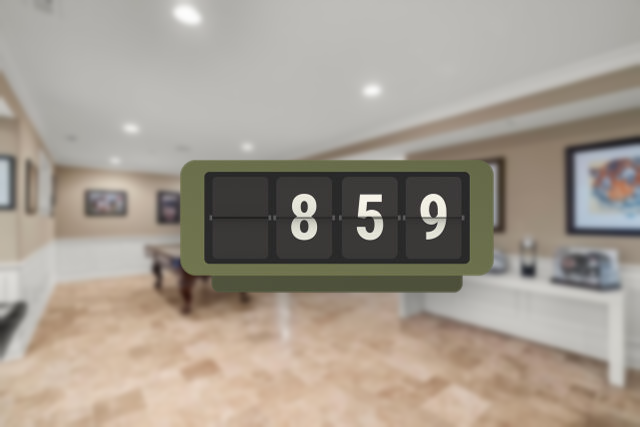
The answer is 8:59
